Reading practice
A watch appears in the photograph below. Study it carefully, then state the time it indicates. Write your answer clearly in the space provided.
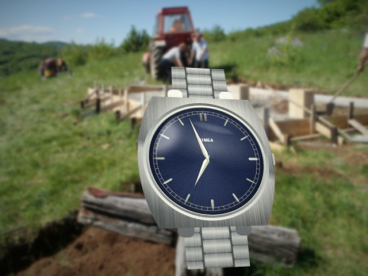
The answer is 6:57
